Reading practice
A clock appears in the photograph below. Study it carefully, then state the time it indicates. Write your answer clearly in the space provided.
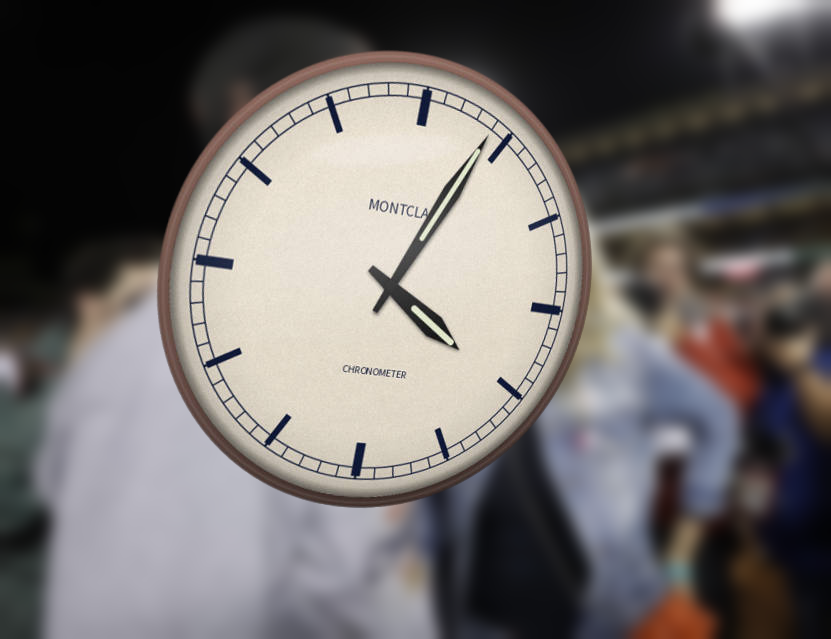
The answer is 4:04
